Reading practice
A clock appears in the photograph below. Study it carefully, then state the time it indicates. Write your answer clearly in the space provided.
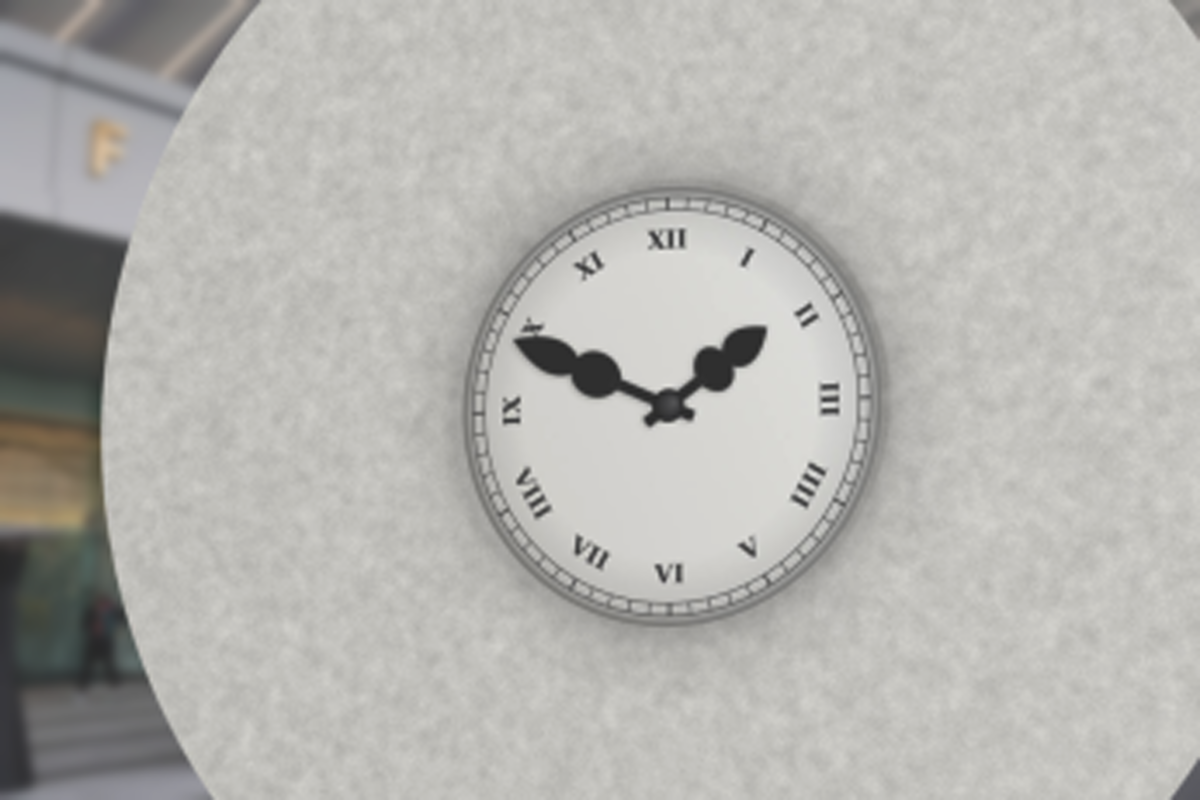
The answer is 1:49
